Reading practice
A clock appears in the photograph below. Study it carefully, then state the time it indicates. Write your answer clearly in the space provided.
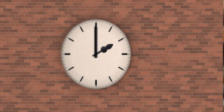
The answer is 2:00
